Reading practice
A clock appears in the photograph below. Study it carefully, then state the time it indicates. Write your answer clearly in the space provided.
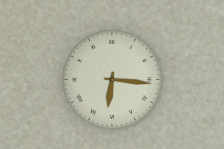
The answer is 6:16
